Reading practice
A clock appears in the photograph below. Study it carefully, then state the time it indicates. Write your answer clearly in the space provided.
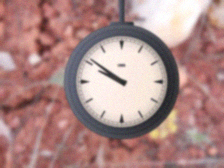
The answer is 9:51
